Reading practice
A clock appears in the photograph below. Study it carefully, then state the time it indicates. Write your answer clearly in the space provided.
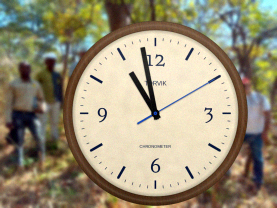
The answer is 10:58:10
